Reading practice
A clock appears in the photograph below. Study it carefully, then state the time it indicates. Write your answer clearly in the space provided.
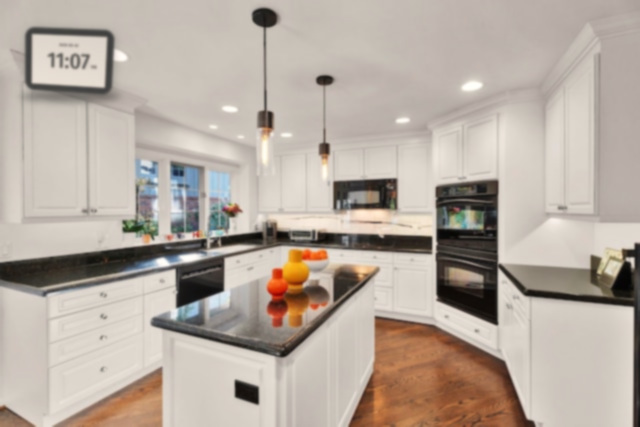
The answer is 11:07
